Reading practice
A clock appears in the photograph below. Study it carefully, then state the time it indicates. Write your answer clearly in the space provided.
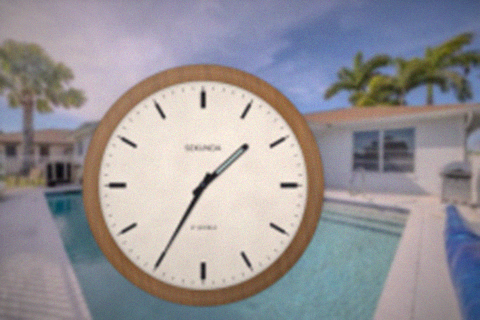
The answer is 1:35
